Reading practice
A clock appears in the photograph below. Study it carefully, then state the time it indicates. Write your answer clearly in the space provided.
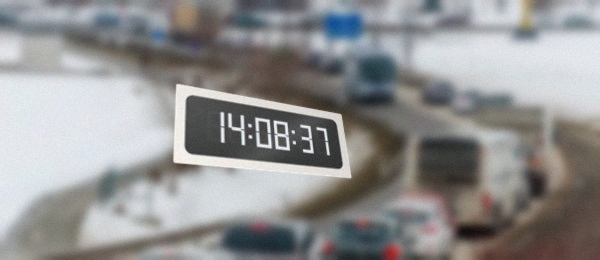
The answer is 14:08:37
